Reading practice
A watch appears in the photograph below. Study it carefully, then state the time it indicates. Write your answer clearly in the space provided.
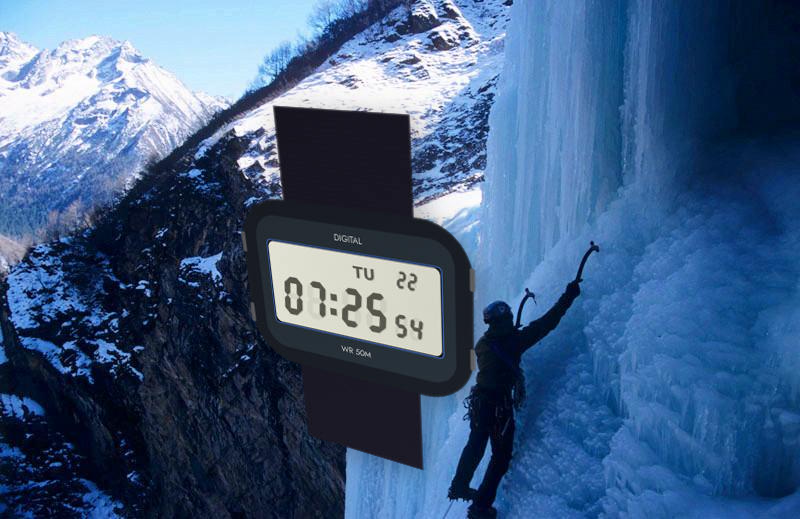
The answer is 7:25:54
